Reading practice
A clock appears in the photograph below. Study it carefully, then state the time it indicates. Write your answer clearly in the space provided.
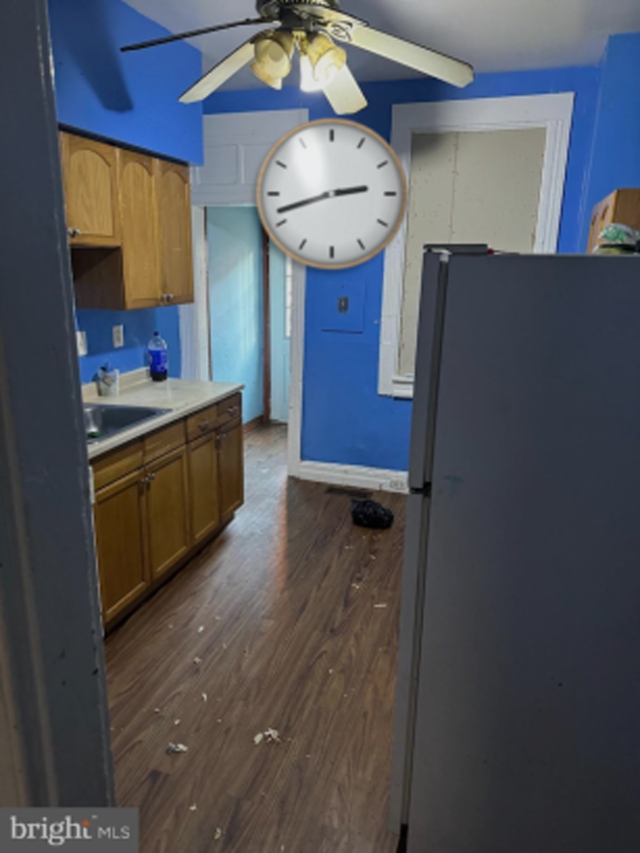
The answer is 2:42
